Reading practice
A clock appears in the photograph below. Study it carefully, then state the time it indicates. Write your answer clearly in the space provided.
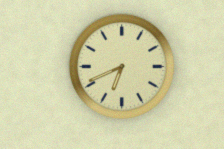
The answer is 6:41
